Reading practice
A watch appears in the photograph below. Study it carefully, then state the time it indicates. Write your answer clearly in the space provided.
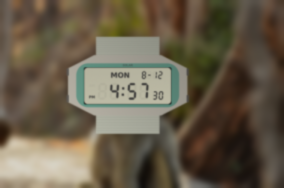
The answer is 4:57
